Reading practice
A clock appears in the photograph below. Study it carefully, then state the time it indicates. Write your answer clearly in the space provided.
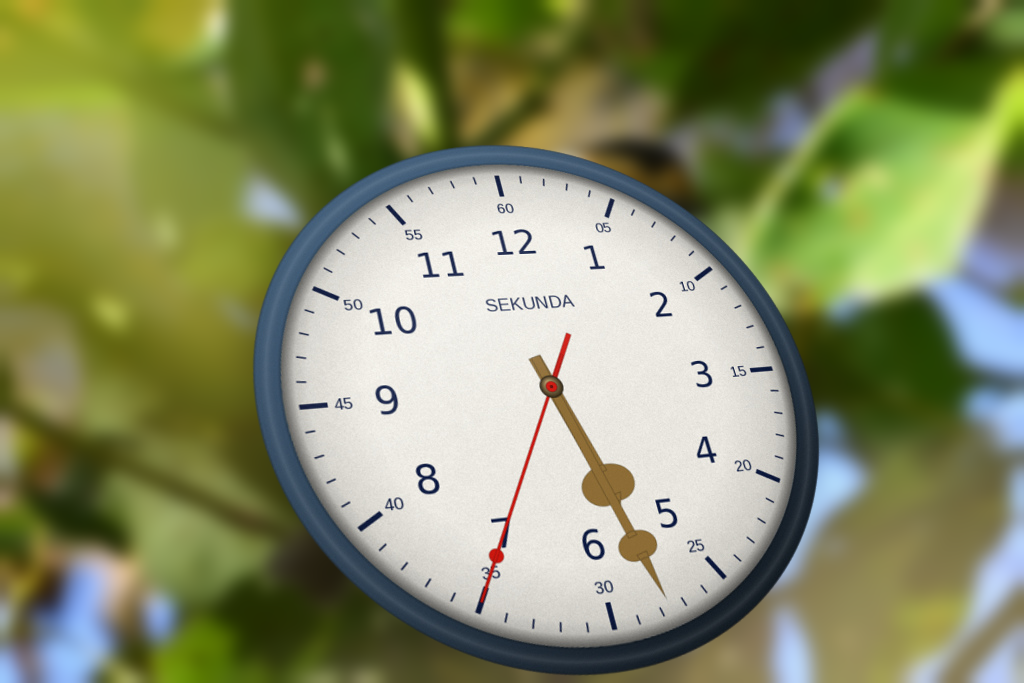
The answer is 5:27:35
